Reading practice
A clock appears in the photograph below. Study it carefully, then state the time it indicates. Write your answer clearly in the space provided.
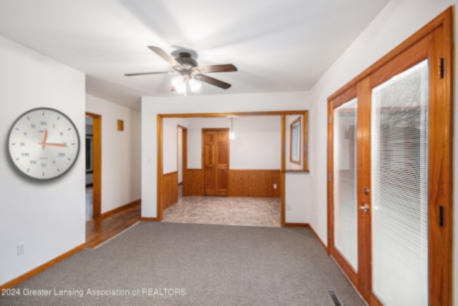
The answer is 12:16
